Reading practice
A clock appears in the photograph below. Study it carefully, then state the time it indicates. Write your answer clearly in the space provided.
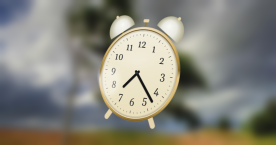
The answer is 7:23
